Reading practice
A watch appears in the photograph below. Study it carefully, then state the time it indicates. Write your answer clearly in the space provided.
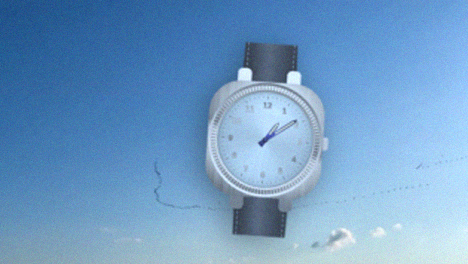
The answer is 1:09
